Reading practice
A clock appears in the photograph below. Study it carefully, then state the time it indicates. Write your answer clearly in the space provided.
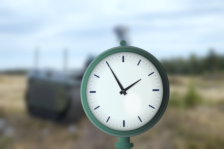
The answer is 1:55
